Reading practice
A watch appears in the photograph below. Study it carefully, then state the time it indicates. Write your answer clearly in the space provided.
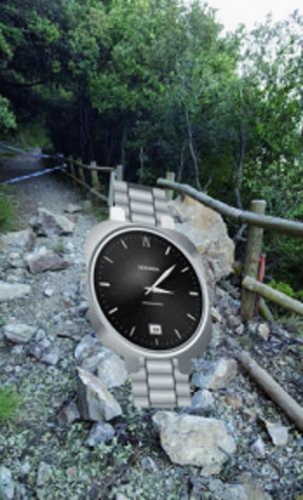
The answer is 3:08
